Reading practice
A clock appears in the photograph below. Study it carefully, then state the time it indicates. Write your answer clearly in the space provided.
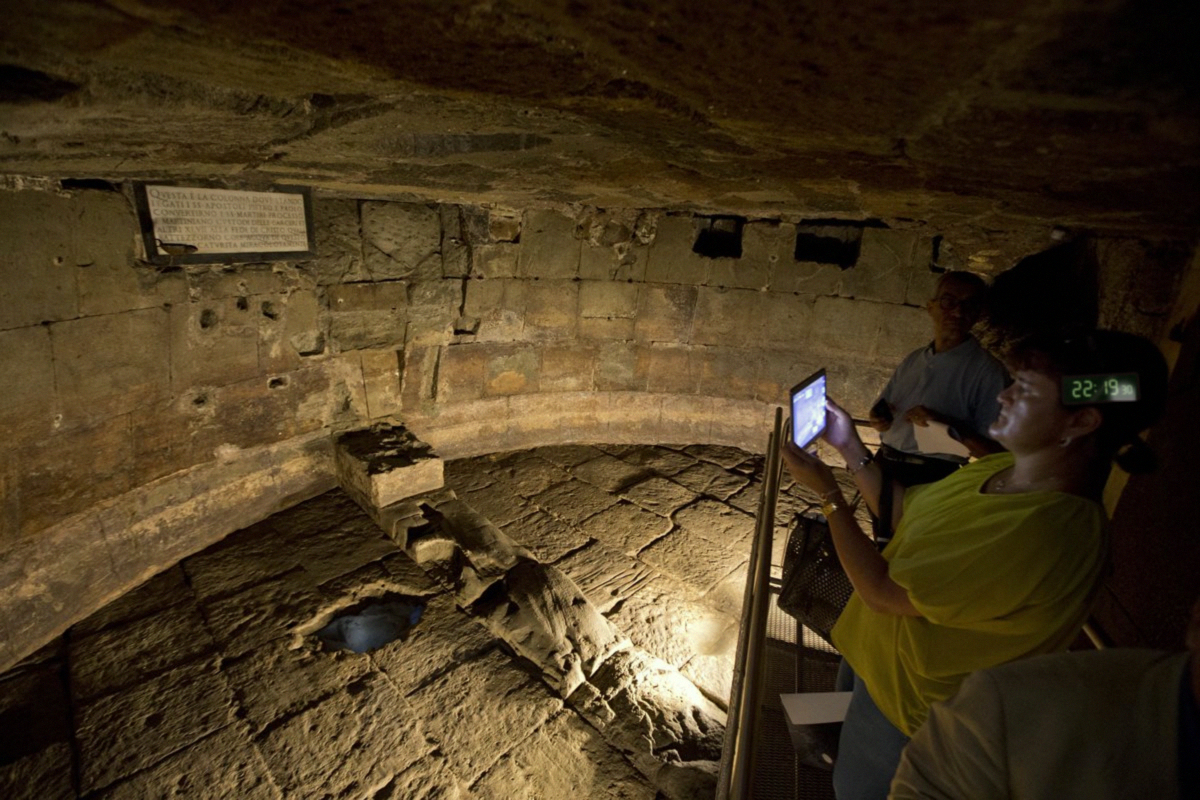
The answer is 22:19
